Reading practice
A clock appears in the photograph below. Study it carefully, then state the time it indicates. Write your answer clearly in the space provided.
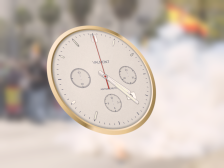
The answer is 4:23
